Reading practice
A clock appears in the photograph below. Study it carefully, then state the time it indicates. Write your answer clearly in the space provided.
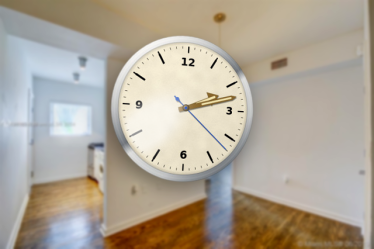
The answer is 2:12:22
